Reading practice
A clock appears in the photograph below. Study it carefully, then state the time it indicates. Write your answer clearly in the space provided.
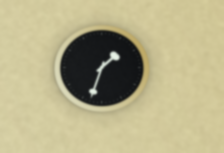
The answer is 1:33
